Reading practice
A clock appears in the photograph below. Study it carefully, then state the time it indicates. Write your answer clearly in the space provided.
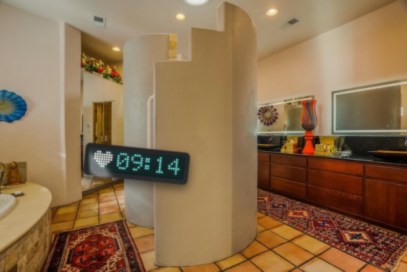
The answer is 9:14
